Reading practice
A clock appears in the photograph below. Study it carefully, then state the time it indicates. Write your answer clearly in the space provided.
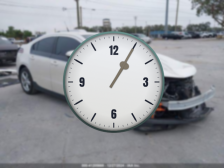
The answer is 1:05
